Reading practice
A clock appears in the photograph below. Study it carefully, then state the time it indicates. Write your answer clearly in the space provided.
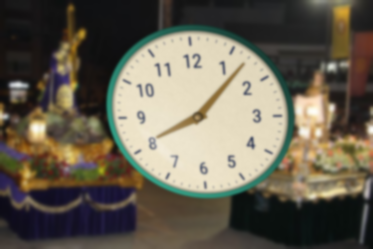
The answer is 8:07
